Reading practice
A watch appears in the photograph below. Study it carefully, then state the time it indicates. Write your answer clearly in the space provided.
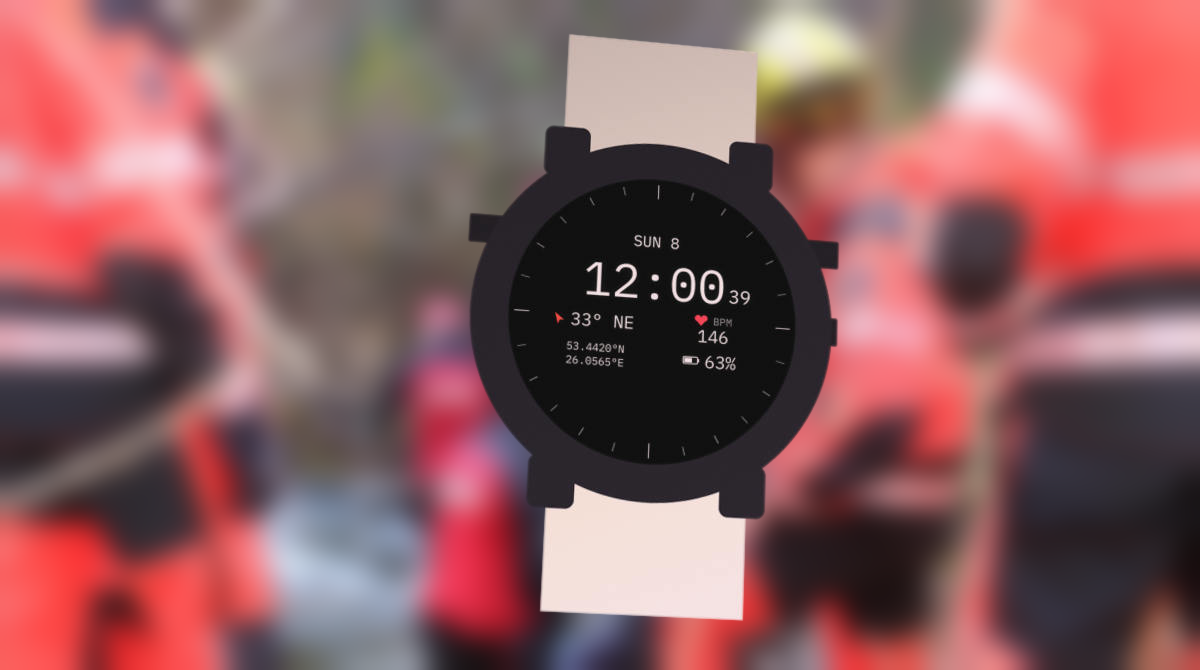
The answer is 12:00:39
